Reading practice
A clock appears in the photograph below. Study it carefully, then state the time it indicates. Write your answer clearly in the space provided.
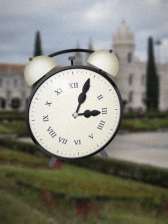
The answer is 3:04
